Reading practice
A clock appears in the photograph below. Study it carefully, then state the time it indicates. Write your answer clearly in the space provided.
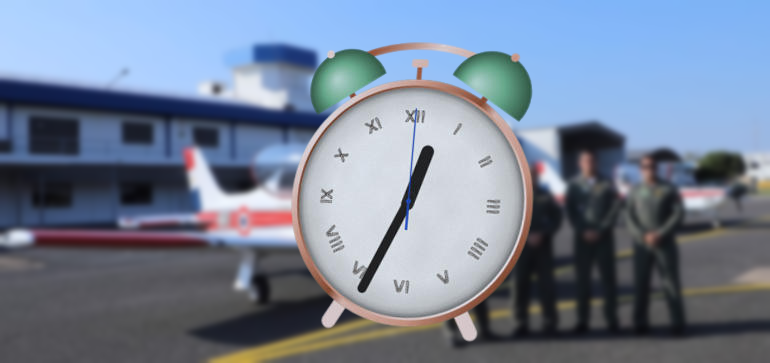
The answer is 12:34:00
